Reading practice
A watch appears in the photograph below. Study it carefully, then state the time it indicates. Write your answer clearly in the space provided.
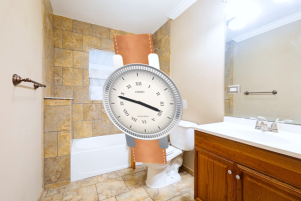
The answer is 3:48
